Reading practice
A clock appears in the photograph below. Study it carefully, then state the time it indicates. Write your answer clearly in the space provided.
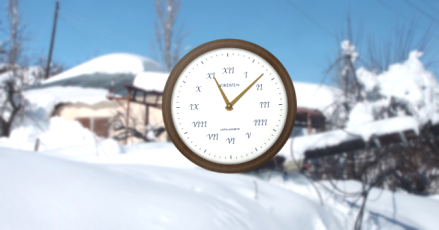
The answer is 11:08
